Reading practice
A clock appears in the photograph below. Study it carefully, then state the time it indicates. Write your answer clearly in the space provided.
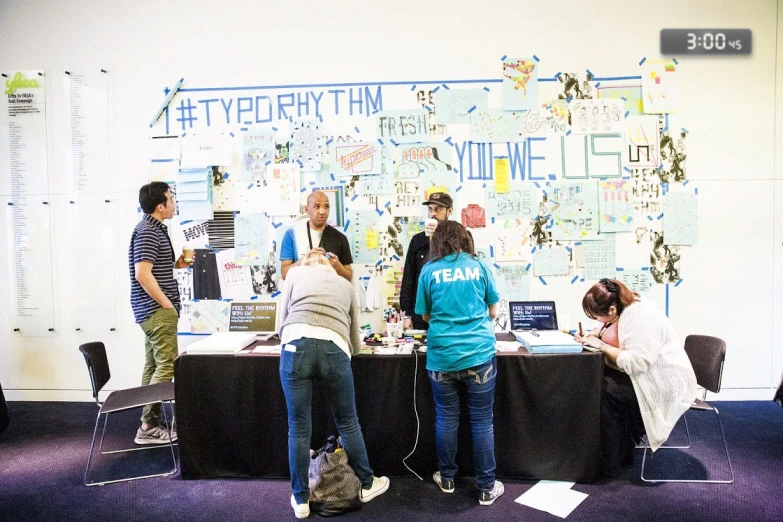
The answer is 3:00
